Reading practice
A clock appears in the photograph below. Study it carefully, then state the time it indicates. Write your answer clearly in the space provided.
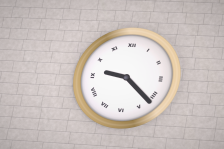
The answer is 9:22
